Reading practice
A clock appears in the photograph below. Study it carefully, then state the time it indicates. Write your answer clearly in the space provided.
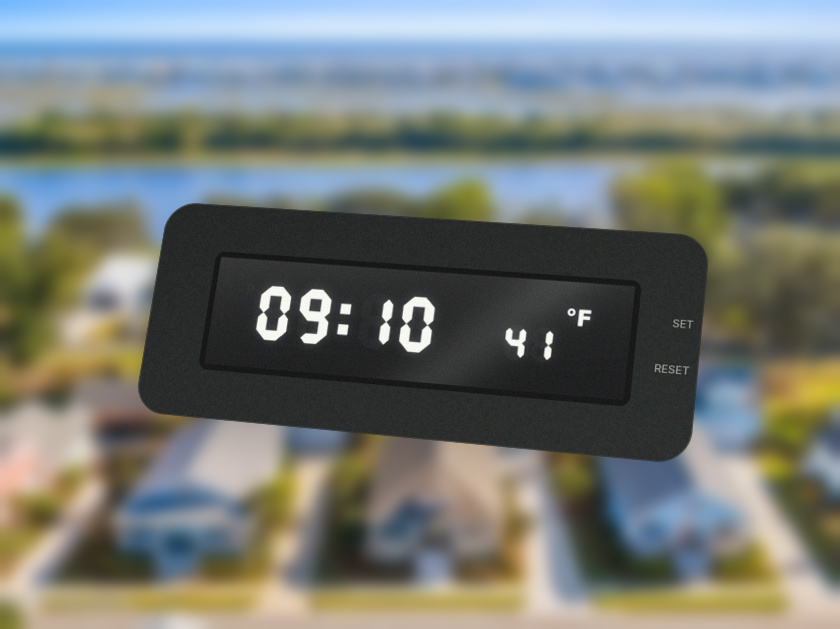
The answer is 9:10
